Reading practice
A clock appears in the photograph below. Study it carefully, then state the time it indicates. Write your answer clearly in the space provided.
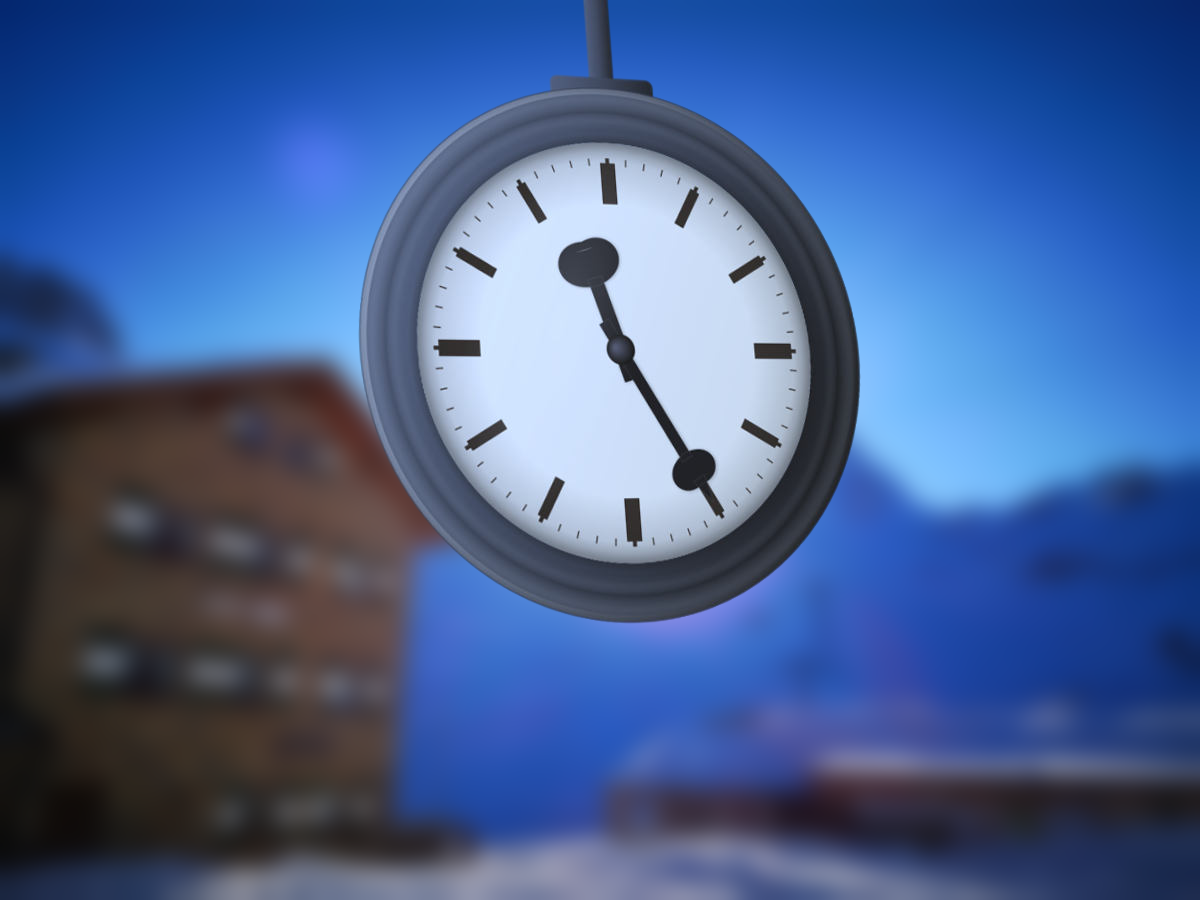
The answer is 11:25
